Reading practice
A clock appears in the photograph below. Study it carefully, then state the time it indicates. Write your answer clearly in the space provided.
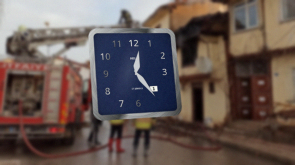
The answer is 12:24
